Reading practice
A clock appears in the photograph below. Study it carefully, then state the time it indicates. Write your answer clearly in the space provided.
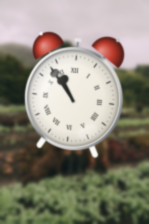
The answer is 10:53
